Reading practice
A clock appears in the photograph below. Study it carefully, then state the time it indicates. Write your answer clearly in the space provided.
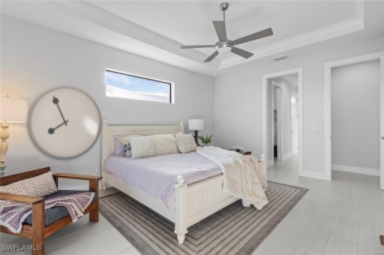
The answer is 7:56
